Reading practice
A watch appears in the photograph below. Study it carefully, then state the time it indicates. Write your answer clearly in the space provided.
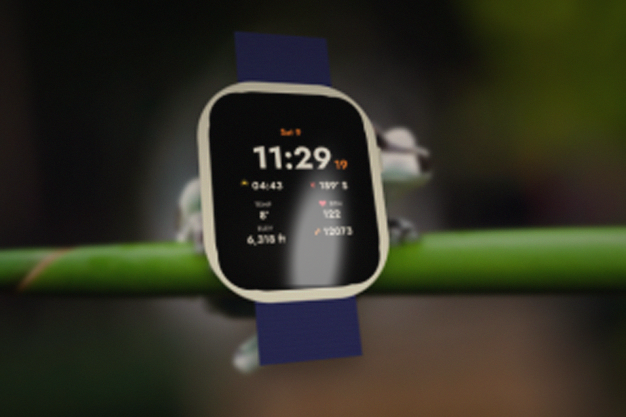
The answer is 11:29
